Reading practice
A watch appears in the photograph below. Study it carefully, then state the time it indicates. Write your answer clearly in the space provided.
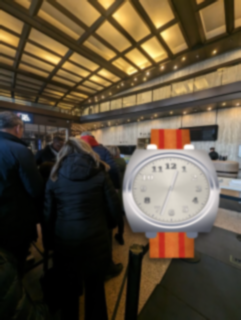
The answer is 12:33
